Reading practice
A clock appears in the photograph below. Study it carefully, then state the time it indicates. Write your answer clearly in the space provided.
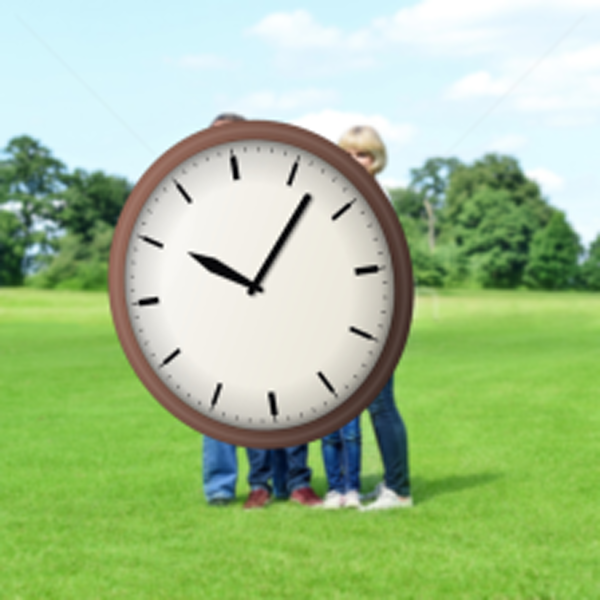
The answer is 10:07
